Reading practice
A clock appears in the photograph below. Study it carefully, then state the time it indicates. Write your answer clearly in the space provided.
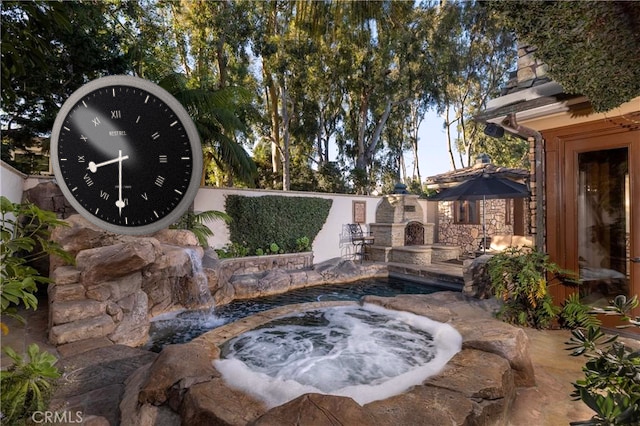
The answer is 8:31
